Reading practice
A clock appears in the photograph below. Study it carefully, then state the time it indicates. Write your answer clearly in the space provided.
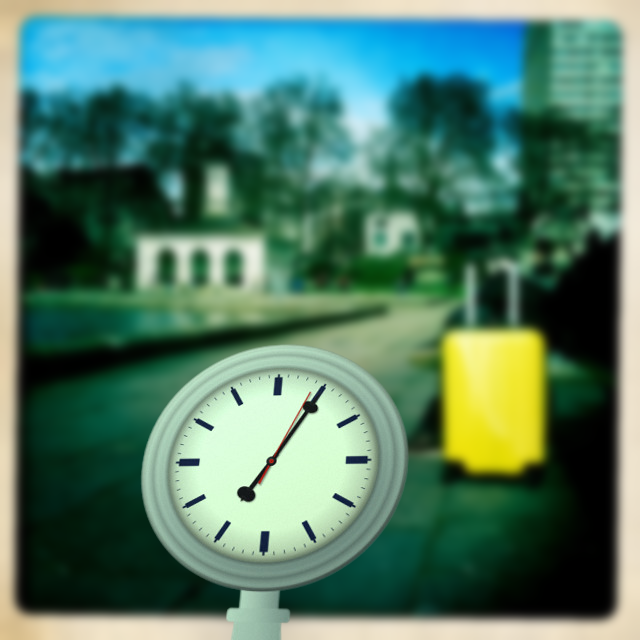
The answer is 7:05:04
